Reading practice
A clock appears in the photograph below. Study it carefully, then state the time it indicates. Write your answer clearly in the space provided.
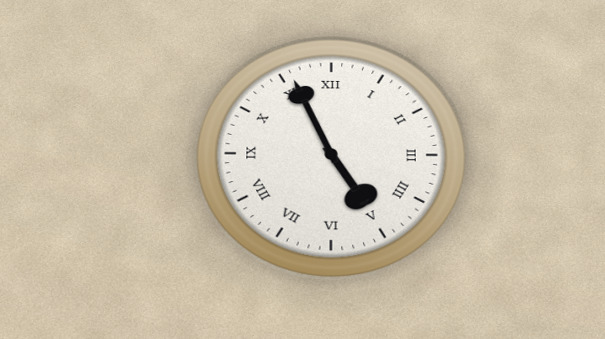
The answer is 4:56
